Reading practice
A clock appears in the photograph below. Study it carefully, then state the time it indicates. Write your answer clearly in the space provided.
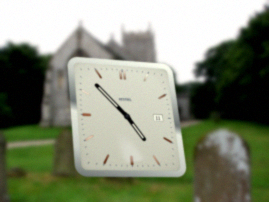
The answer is 4:53
